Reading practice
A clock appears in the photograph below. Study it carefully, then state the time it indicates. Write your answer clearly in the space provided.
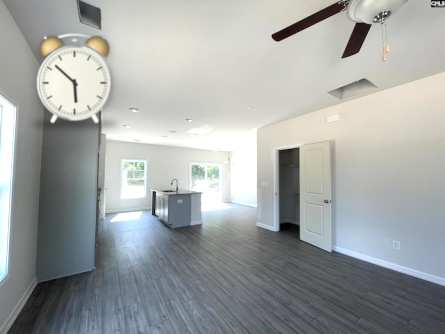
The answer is 5:52
